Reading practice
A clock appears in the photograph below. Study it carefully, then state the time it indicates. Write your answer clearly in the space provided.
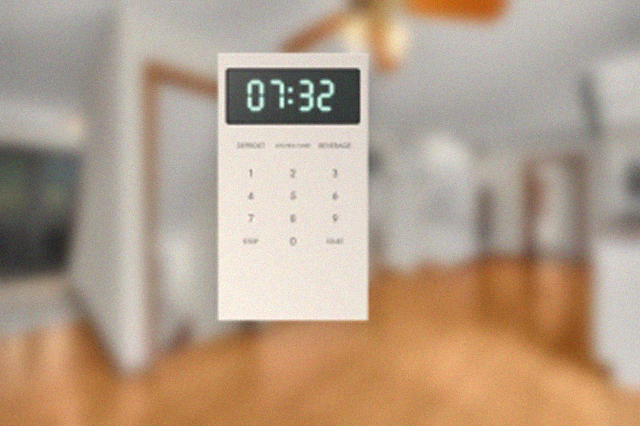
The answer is 7:32
